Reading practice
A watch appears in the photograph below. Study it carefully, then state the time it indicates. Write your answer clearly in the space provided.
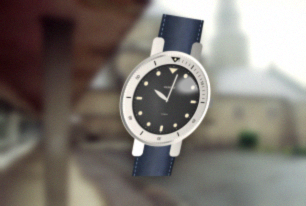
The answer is 10:02
